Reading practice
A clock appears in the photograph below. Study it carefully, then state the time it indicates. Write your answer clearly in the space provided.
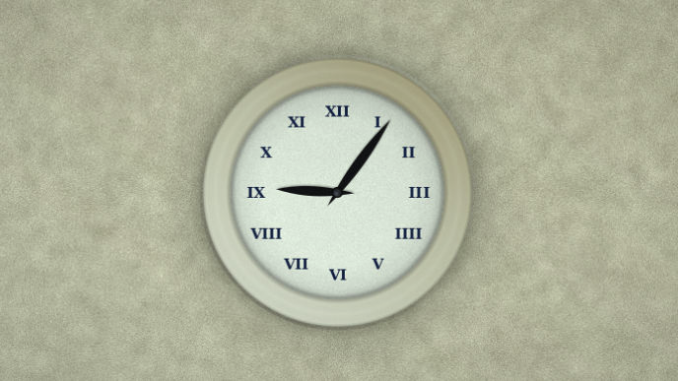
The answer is 9:06
